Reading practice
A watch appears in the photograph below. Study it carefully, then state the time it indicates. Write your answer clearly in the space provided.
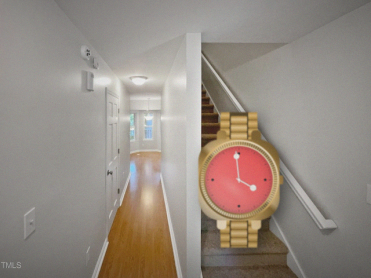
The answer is 3:59
